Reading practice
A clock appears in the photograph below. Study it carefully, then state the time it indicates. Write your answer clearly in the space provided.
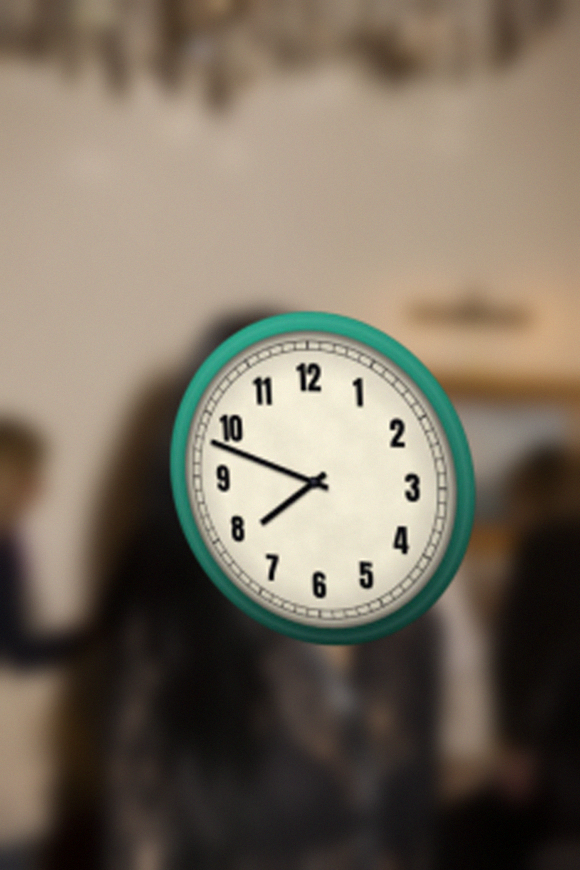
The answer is 7:48
